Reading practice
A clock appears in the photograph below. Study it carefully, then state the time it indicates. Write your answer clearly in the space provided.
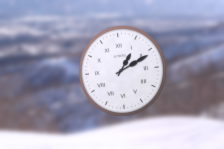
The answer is 1:11
